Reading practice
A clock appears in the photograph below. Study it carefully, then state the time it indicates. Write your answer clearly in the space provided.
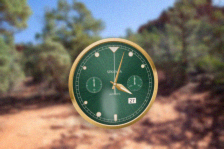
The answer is 4:03
